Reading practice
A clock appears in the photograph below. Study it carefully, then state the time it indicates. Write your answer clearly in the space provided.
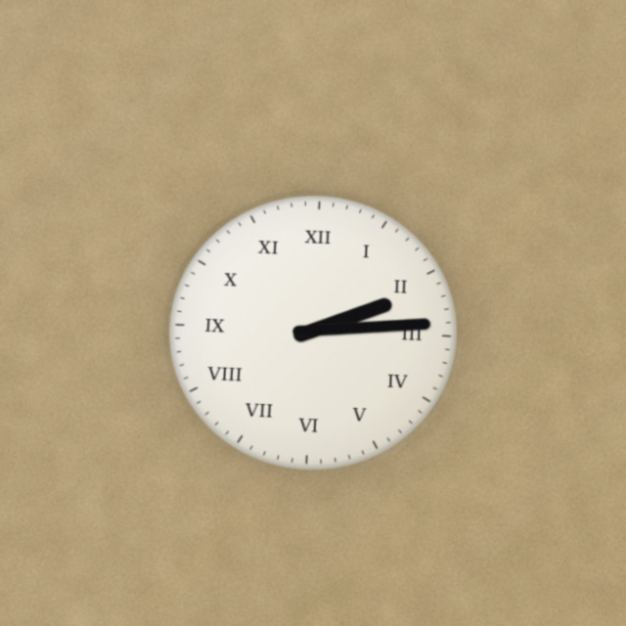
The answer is 2:14
